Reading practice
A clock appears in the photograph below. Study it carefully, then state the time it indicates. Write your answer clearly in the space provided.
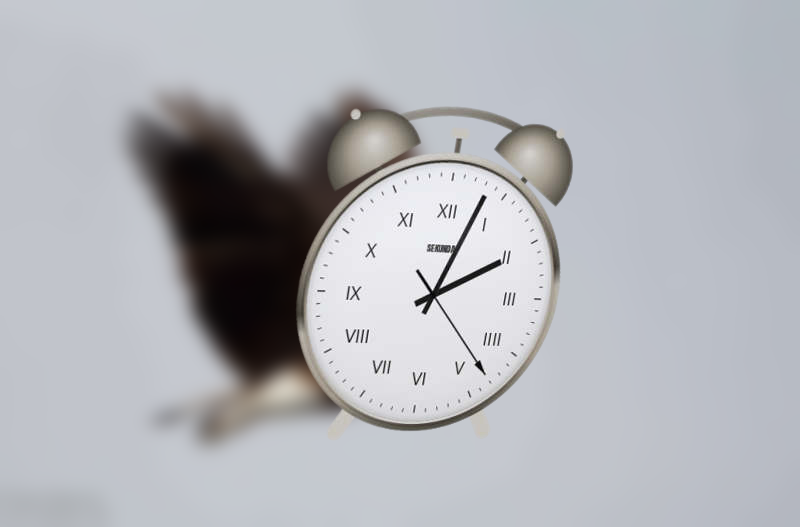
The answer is 2:03:23
